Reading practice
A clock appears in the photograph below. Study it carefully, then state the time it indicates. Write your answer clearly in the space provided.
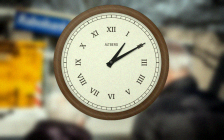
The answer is 1:10
